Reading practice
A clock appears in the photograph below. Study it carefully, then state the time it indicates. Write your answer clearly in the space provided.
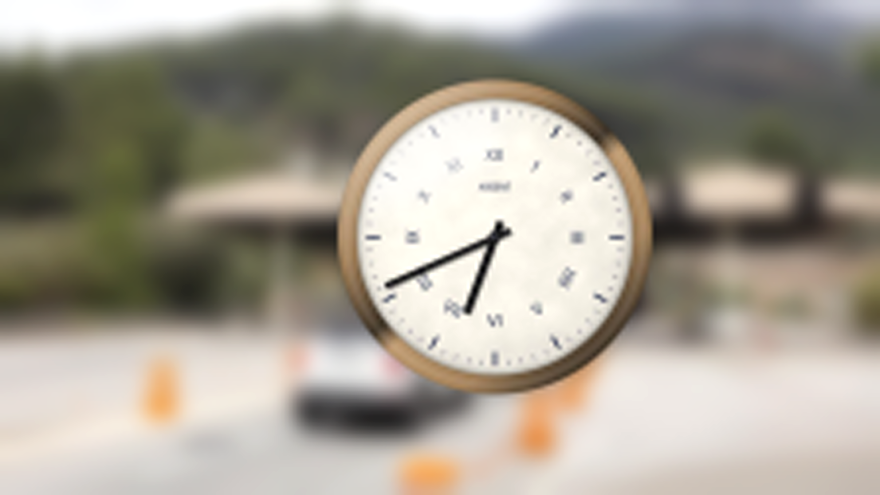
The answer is 6:41
